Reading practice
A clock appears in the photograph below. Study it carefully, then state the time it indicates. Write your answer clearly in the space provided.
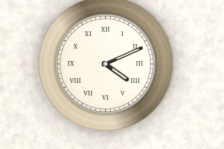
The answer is 4:11
